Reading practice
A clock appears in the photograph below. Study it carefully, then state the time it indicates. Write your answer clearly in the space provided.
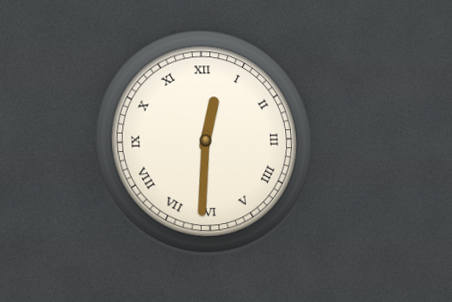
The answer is 12:31
